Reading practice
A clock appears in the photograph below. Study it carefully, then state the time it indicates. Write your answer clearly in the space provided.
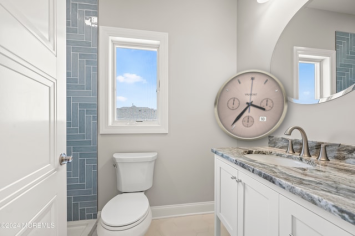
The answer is 3:36
